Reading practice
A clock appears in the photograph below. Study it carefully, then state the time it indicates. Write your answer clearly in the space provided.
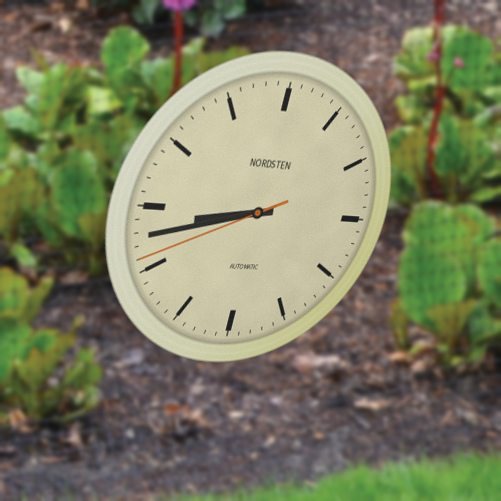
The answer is 8:42:41
